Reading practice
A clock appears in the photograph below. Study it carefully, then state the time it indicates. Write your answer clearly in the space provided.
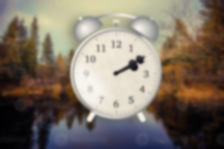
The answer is 2:10
